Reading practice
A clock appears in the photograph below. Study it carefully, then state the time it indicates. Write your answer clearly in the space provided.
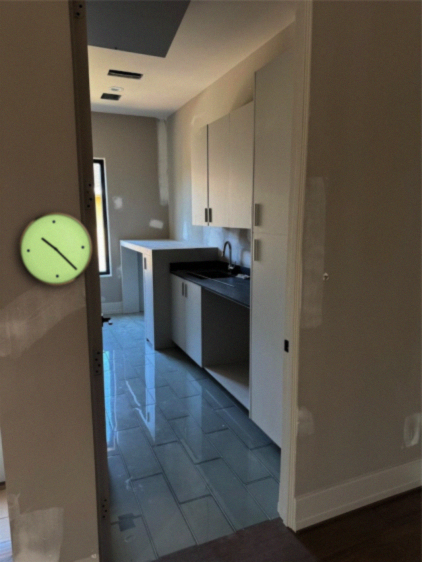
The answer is 10:23
